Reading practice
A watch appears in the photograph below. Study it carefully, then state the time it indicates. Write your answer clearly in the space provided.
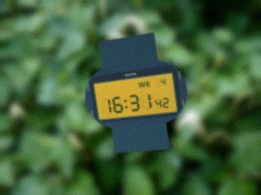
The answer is 16:31:42
